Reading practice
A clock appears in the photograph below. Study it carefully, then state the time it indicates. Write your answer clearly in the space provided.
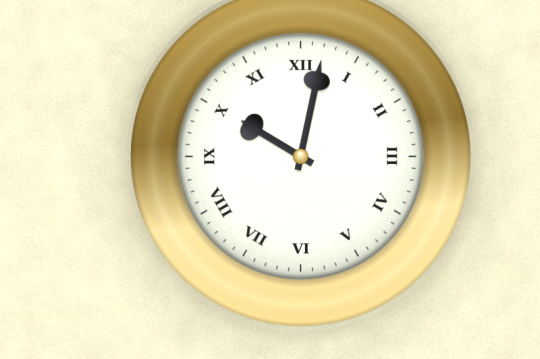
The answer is 10:02
